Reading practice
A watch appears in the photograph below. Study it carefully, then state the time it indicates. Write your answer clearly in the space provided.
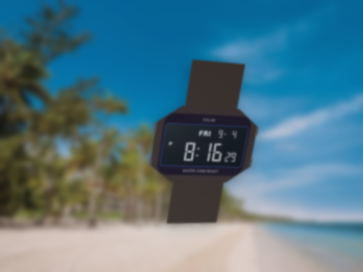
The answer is 8:16
